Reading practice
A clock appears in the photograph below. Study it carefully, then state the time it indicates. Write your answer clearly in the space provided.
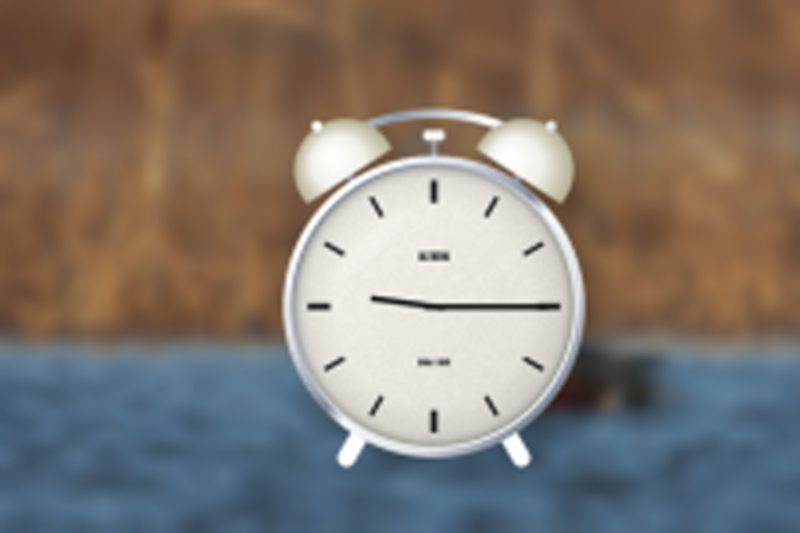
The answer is 9:15
